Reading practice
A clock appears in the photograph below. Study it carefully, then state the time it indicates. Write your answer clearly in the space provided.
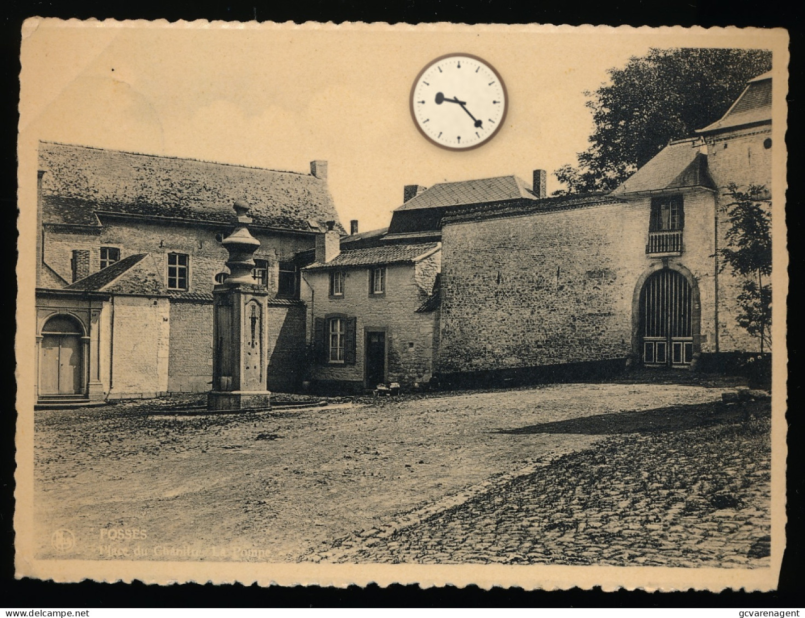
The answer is 9:23
